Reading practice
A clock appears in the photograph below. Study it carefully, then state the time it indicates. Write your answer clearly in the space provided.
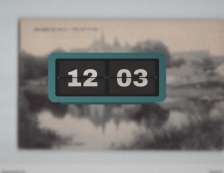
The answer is 12:03
